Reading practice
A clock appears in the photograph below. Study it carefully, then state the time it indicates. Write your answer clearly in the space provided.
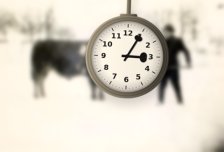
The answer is 3:05
